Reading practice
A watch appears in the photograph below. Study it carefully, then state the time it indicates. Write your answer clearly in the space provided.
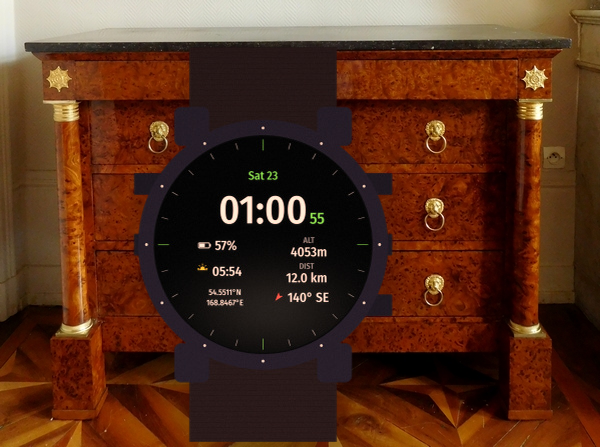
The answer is 1:00:55
